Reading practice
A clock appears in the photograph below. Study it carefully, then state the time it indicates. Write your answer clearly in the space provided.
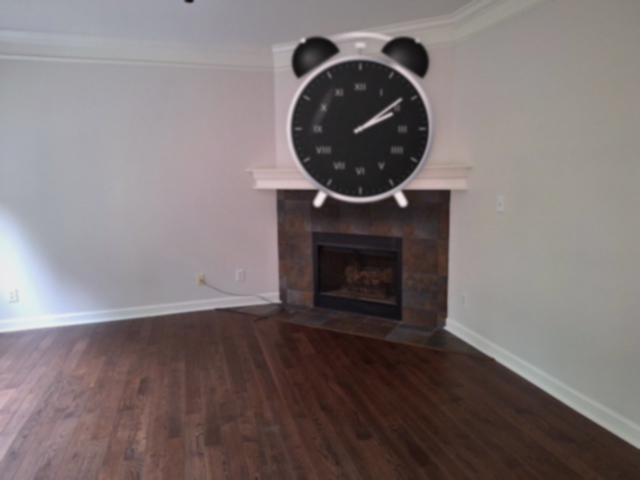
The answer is 2:09
